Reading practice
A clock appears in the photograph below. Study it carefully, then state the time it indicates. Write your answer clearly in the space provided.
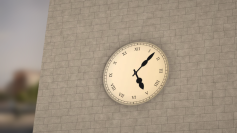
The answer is 5:07
